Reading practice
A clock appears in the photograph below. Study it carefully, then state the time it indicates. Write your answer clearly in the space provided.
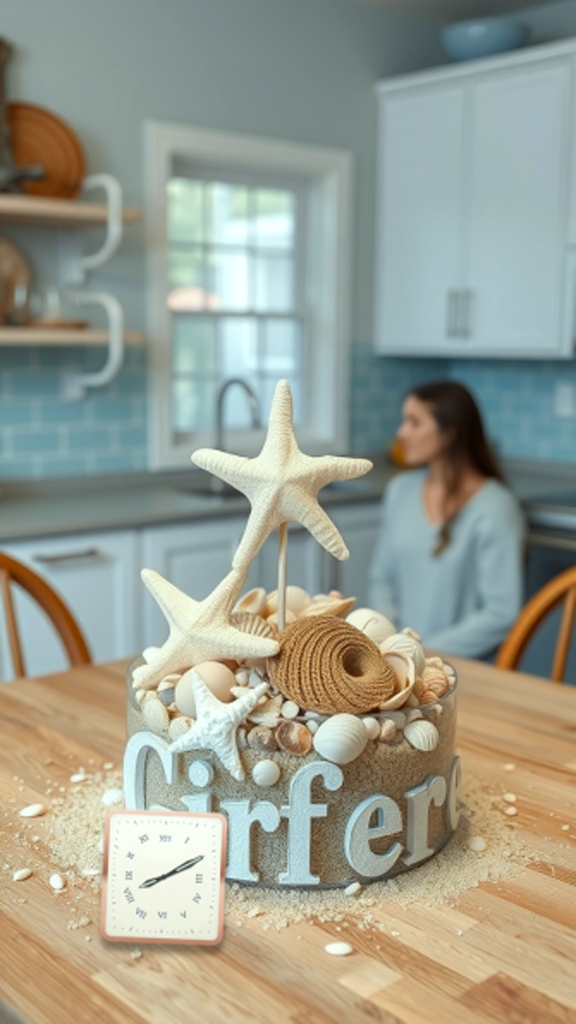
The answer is 8:10
